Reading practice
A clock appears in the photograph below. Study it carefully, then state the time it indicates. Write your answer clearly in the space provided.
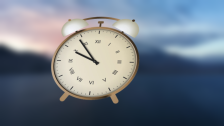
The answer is 9:54
